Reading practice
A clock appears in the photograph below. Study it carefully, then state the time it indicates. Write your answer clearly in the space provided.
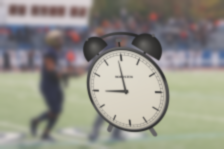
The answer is 8:59
